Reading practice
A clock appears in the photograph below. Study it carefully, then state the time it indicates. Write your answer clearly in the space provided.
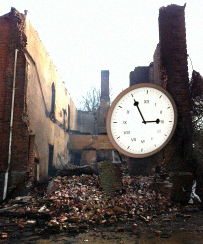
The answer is 2:55
